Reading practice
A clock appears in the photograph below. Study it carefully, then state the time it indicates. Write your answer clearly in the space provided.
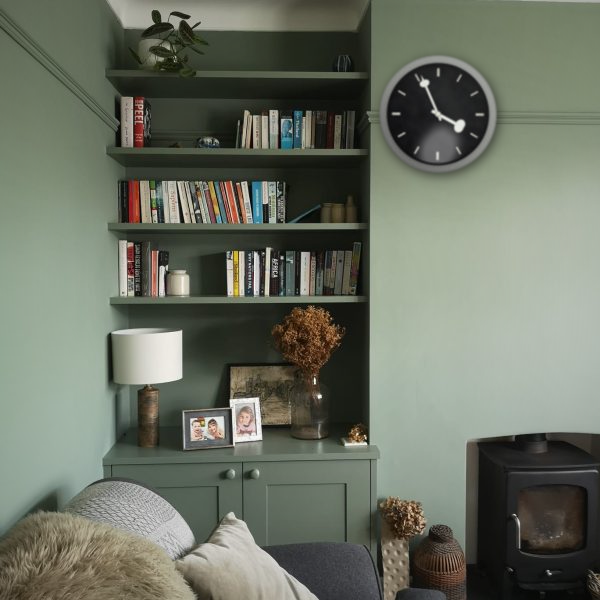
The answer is 3:56
